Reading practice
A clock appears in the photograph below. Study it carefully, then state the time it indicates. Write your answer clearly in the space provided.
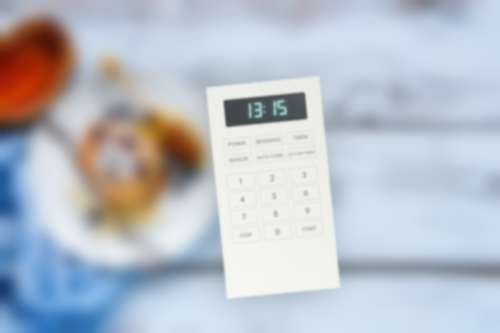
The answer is 13:15
